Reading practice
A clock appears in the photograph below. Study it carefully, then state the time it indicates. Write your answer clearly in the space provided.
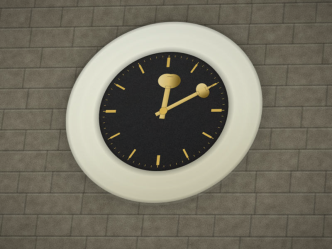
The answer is 12:10
